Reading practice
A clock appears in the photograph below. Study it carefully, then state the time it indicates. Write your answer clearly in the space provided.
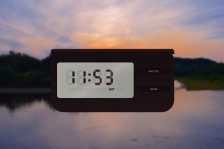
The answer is 11:53
